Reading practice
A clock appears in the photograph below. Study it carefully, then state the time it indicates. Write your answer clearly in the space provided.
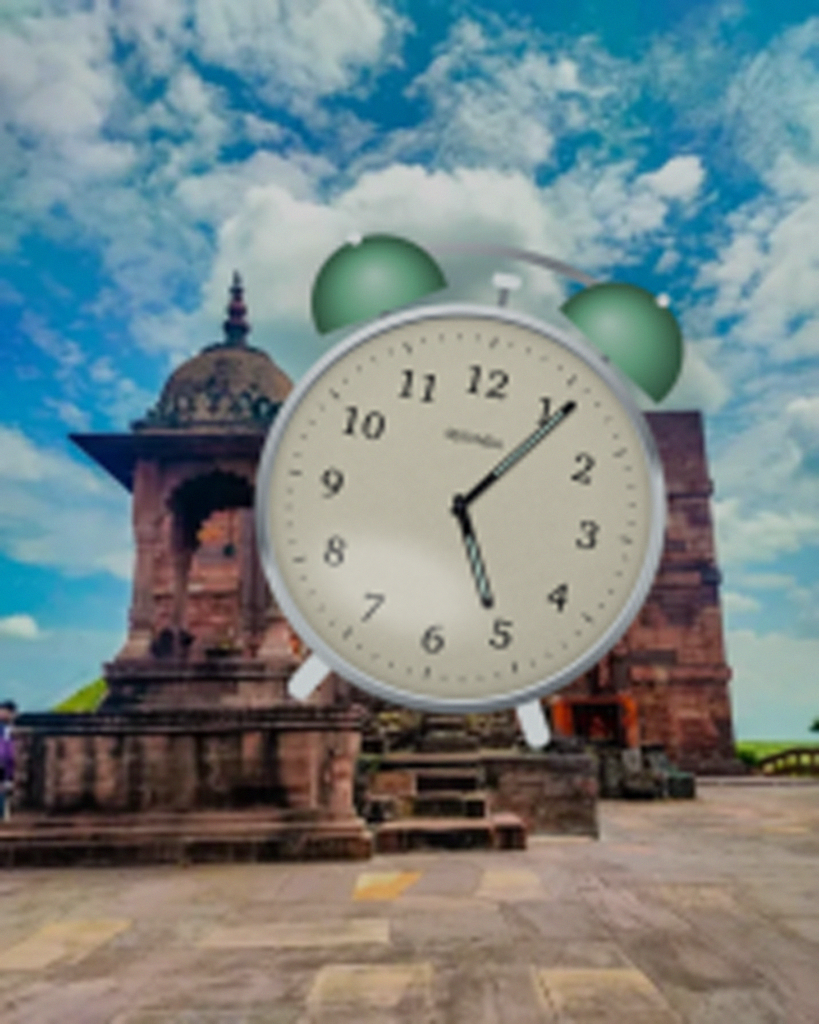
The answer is 5:06
